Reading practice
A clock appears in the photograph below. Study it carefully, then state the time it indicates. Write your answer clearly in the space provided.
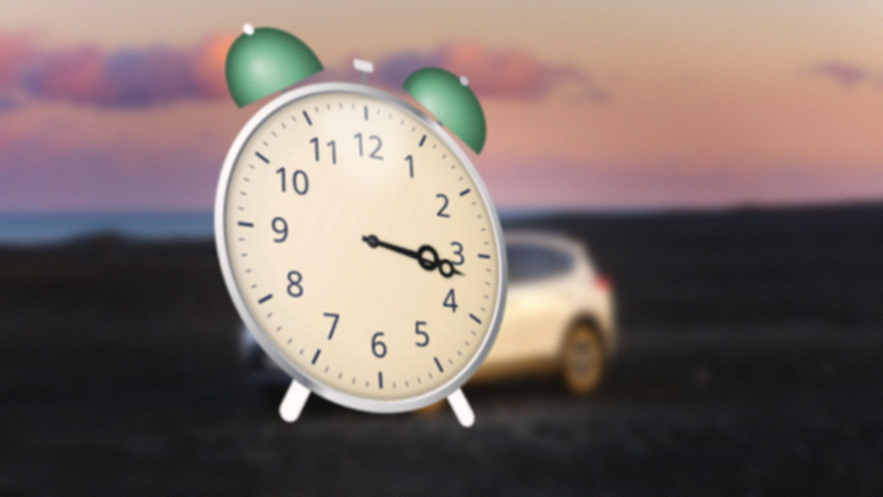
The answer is 3:17
